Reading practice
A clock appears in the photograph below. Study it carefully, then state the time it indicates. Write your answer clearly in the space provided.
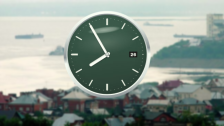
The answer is 7:55
